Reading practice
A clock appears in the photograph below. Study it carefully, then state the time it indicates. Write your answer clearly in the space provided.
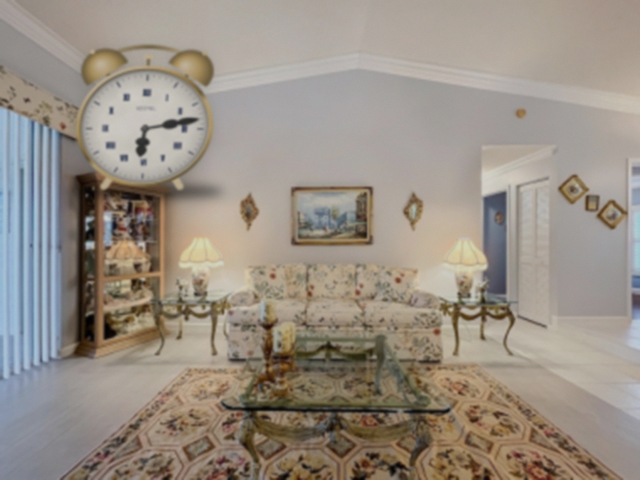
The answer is 6:13
